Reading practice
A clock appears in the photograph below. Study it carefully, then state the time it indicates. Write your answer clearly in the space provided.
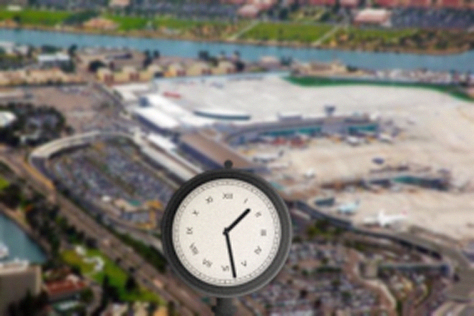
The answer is 1:28
